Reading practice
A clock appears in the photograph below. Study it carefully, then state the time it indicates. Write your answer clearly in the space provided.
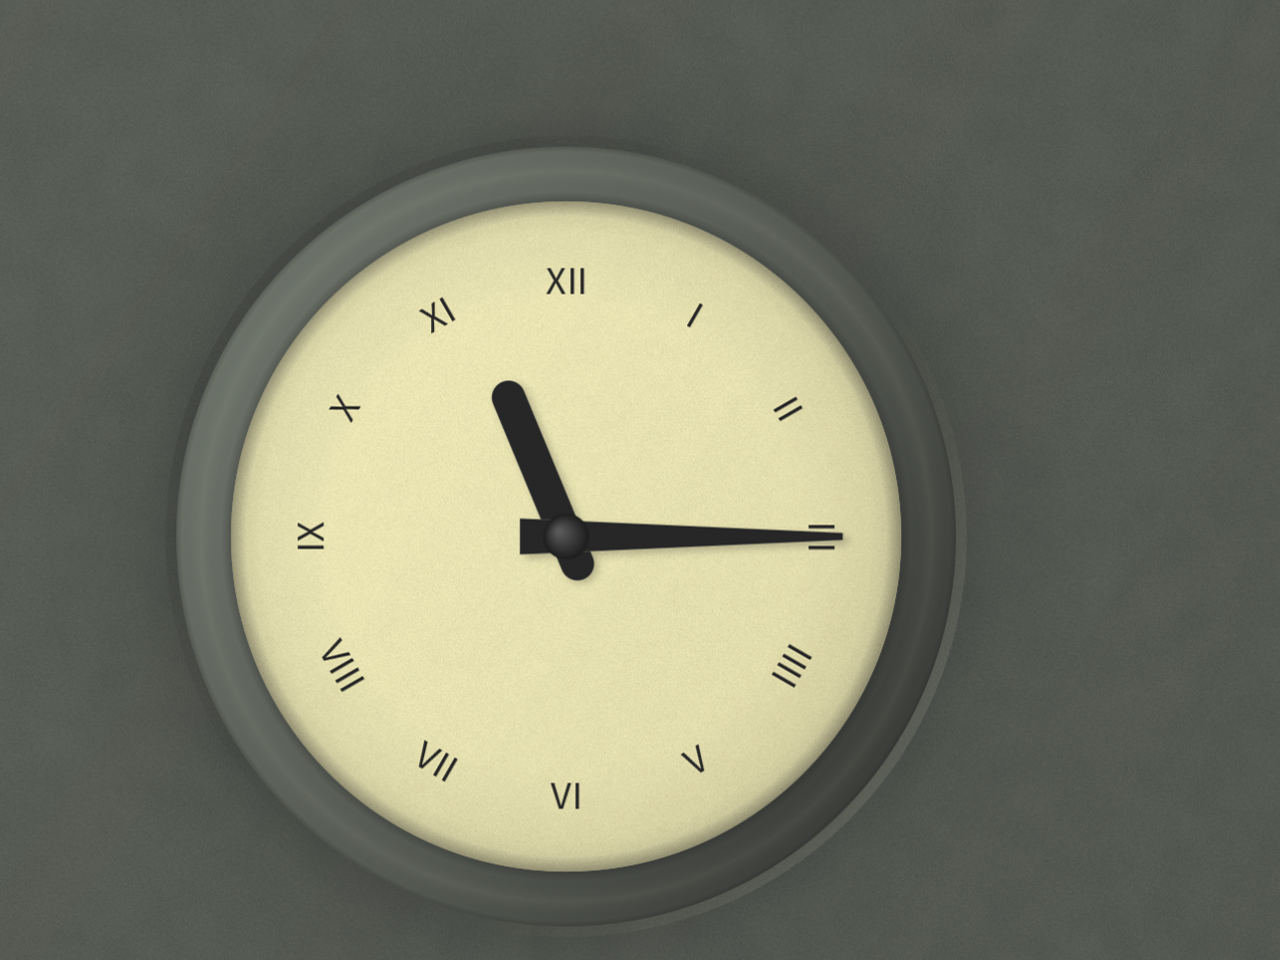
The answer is 11:15
